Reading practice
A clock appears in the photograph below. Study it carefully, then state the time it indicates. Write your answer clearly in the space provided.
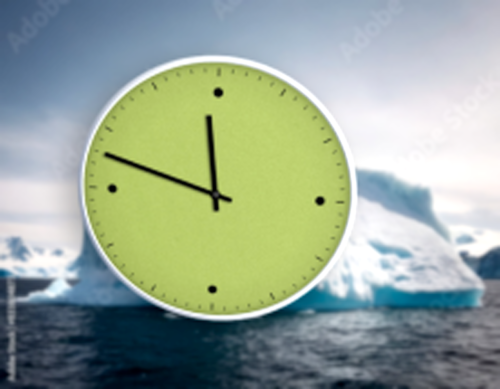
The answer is 11:48
